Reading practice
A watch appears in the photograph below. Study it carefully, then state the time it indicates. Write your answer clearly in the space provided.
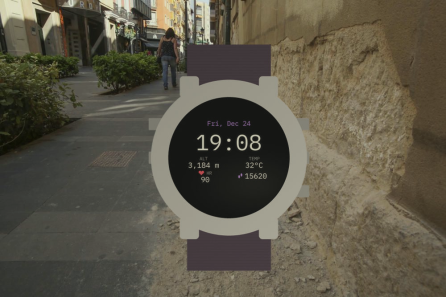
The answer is 19:08
